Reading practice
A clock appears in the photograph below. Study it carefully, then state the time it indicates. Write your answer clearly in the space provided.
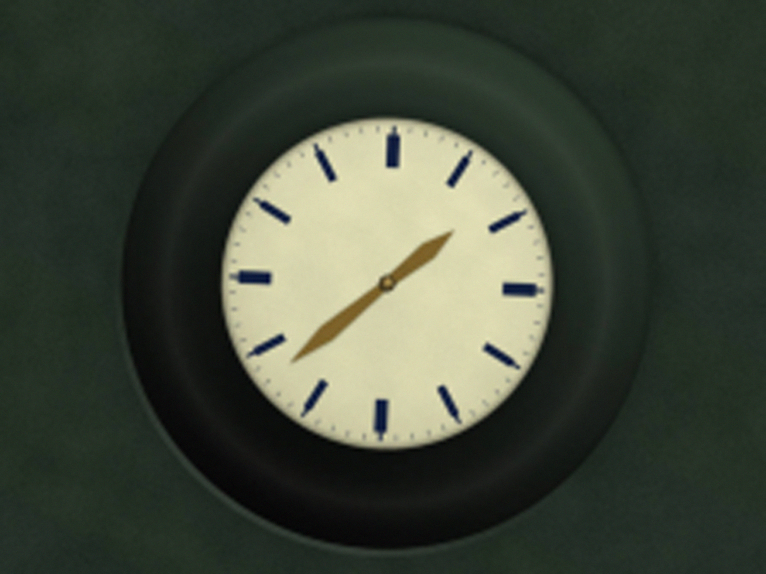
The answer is 1:38
